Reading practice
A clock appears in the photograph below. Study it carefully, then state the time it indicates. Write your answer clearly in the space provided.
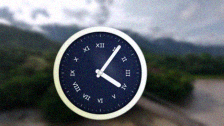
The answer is 4:06
